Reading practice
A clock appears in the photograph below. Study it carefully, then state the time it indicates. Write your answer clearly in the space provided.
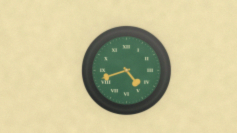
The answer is 4:42
